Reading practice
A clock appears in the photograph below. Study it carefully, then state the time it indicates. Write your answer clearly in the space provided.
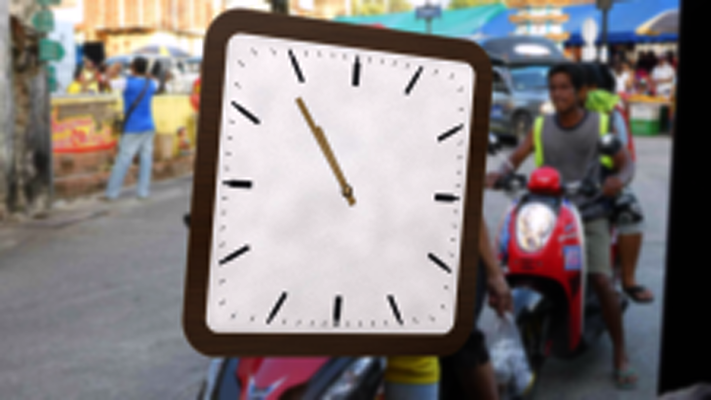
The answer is 10:54
